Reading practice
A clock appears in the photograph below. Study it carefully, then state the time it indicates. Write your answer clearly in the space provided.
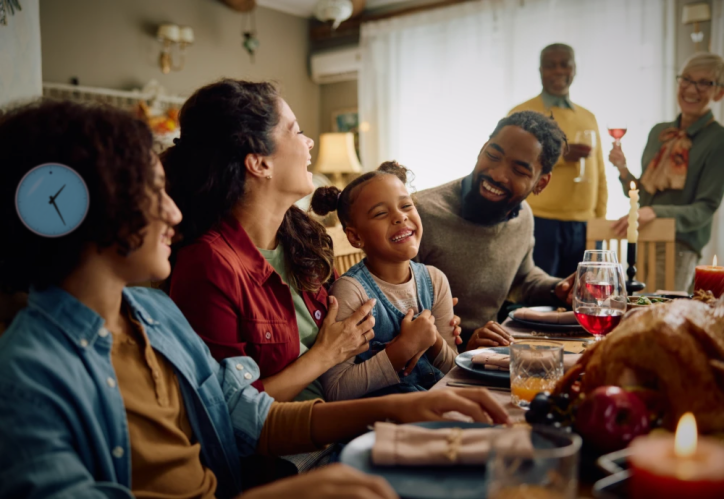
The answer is 1:26
